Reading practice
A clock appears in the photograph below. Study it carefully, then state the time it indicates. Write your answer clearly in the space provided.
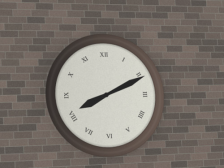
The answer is 8:11
